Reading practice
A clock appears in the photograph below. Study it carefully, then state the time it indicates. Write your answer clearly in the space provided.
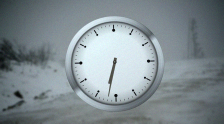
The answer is 6:32
